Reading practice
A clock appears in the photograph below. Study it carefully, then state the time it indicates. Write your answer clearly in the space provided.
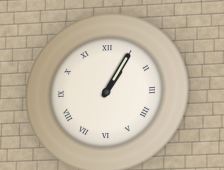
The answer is 1:05
